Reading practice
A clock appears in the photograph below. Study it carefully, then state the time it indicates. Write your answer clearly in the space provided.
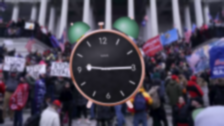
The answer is 9:15
